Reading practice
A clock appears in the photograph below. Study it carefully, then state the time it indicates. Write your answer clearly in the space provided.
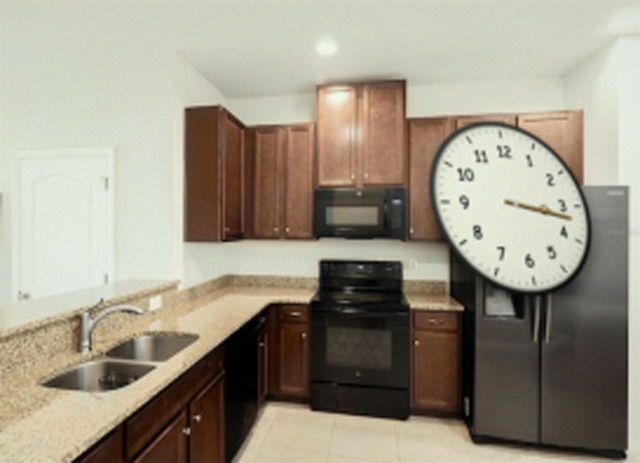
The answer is 3:17
